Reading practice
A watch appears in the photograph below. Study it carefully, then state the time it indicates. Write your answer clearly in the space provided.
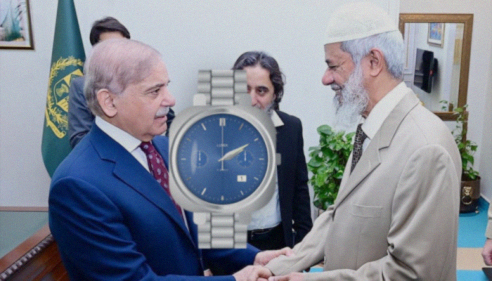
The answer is 2:10
